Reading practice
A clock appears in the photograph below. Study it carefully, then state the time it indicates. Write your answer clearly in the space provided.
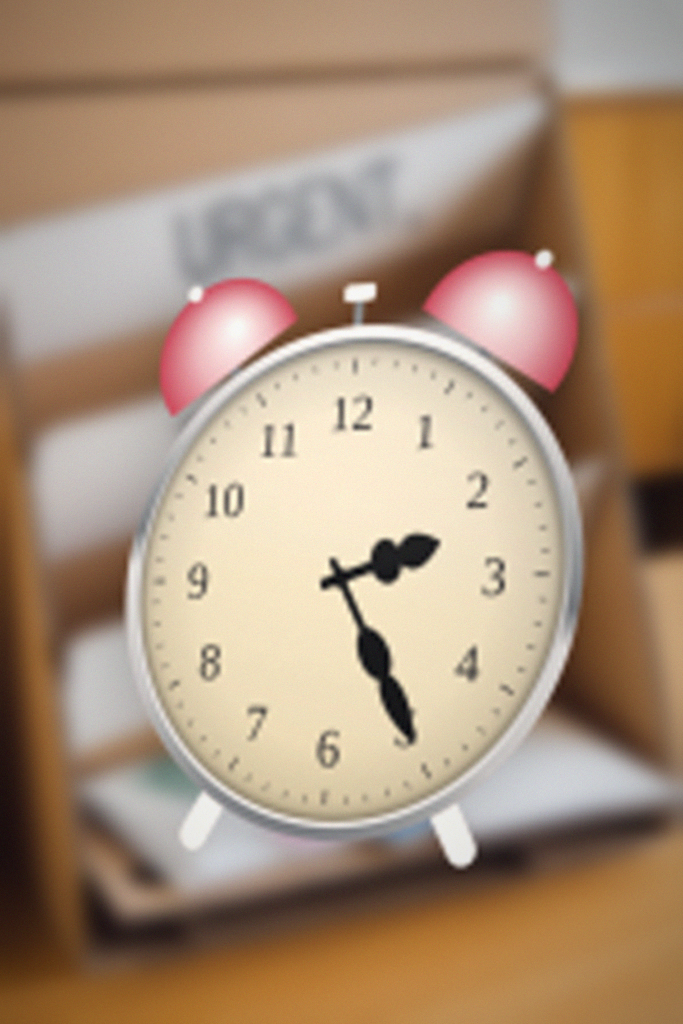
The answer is 2:25
